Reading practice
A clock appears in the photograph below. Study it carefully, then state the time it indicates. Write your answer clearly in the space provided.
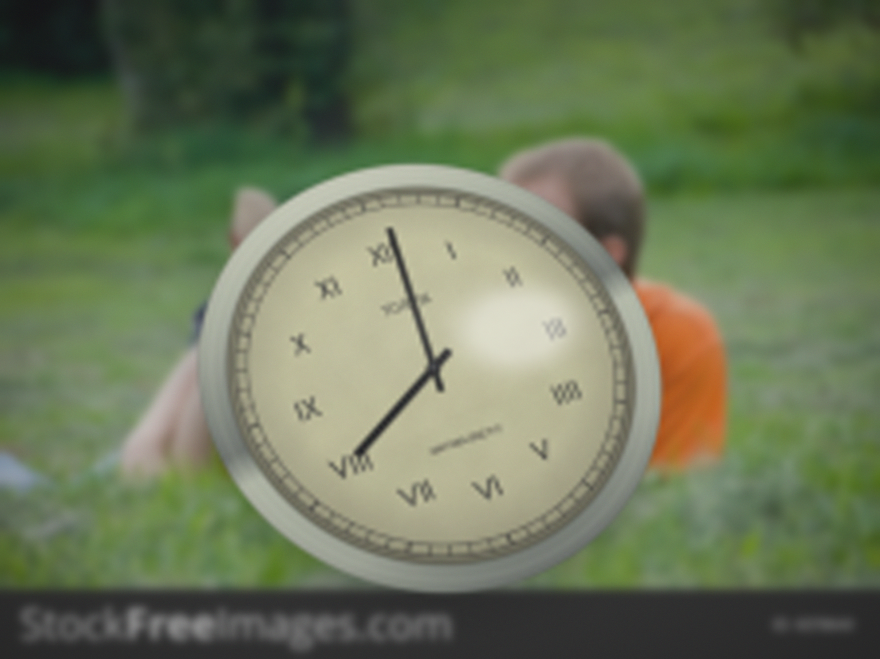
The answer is 8:01
